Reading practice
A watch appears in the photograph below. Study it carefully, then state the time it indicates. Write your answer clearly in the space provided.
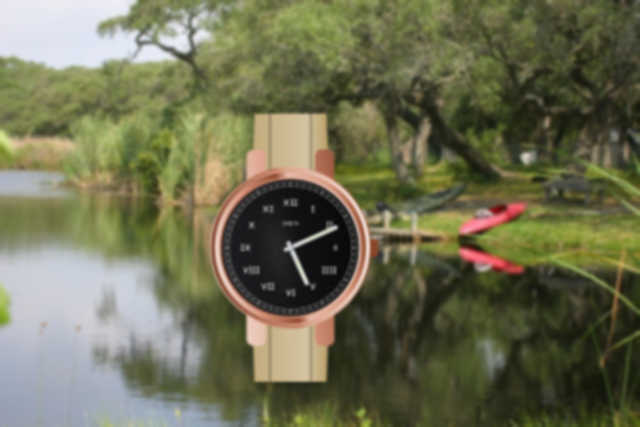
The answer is 5:11
